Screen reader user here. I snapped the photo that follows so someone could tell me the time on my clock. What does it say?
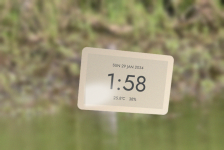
1:58
